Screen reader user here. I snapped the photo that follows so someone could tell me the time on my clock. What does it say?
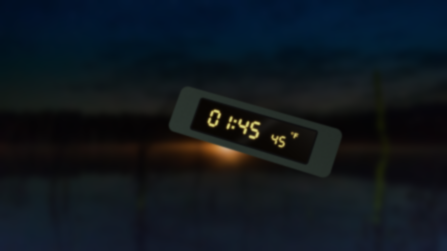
1:45
